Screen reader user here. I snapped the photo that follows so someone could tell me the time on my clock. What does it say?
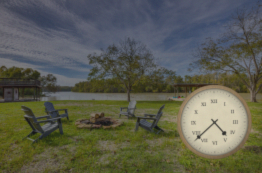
4:38
